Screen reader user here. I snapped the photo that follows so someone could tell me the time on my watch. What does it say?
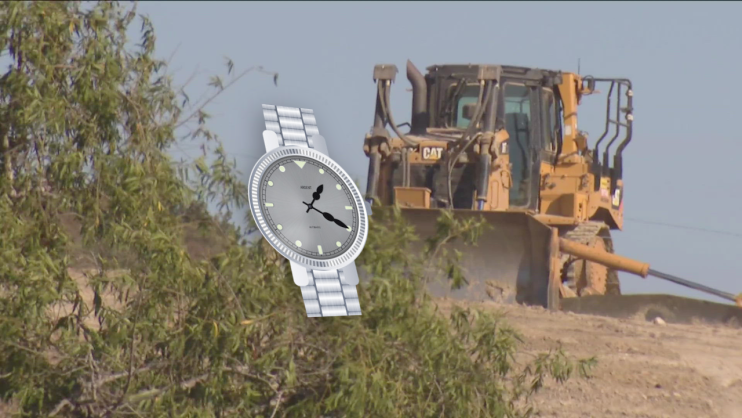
1:20
